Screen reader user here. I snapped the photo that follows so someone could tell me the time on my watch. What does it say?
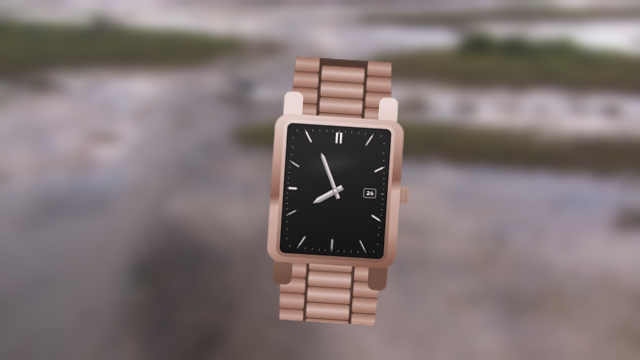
7:56
